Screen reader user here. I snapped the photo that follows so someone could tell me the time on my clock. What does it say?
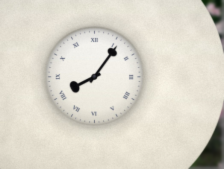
8:06
